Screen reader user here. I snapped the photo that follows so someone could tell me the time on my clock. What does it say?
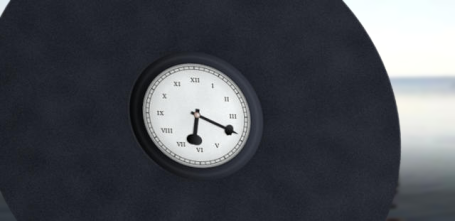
6:19
